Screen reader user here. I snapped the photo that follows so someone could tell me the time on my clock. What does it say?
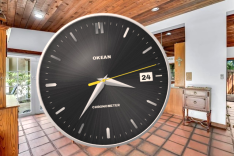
3:36:13
